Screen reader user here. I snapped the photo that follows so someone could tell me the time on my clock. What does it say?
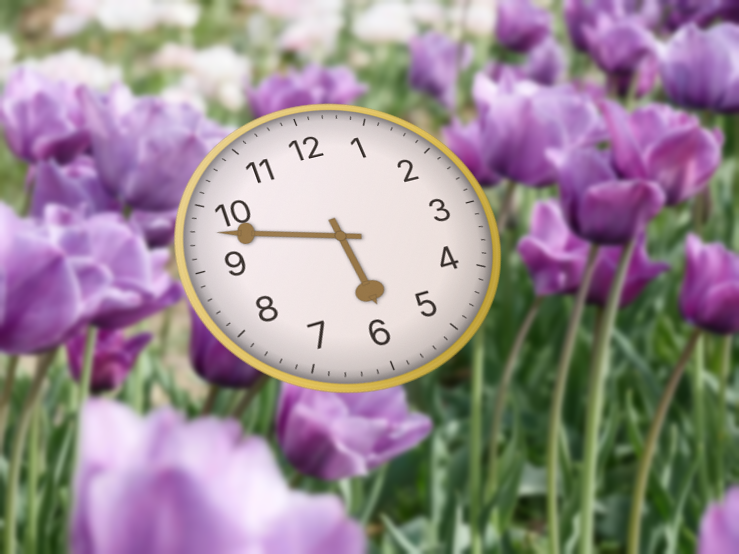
5:48
